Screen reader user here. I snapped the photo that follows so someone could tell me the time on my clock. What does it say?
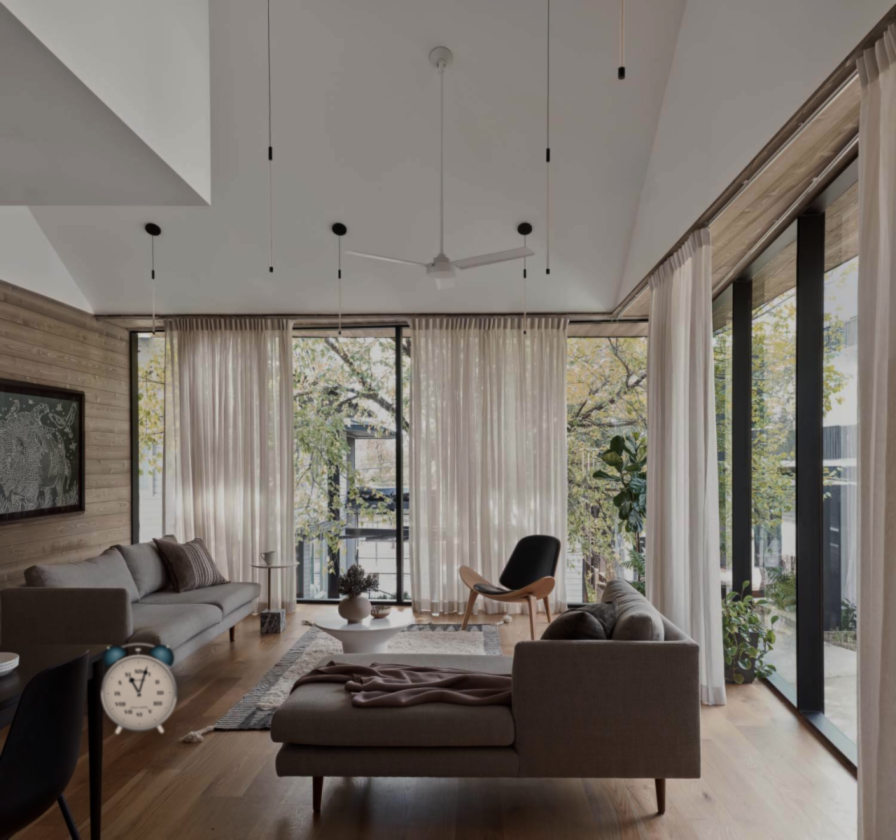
11:03
